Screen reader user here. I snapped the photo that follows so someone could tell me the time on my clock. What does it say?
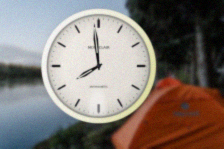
7:59
